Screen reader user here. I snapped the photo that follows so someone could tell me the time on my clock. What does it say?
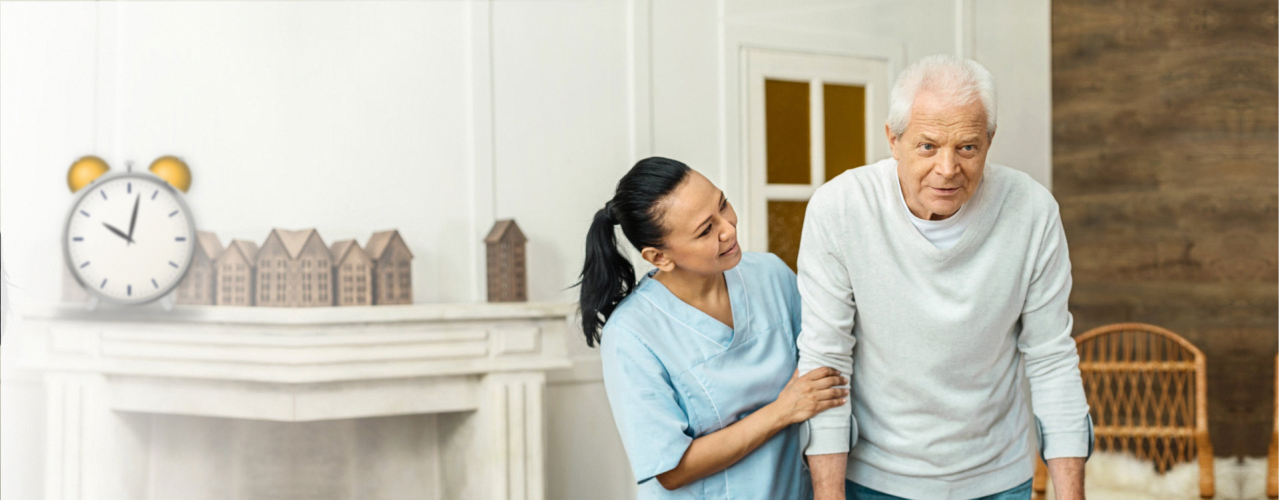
10:02
